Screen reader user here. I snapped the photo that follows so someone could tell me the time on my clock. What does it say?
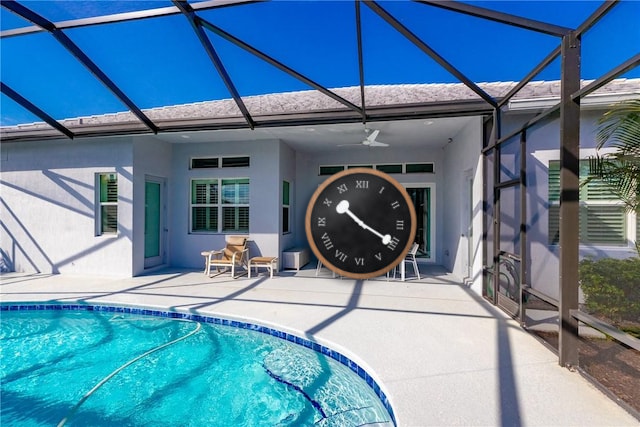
10:20
